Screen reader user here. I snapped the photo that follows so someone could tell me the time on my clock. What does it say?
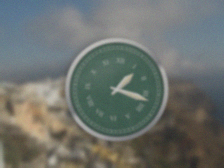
1:17
